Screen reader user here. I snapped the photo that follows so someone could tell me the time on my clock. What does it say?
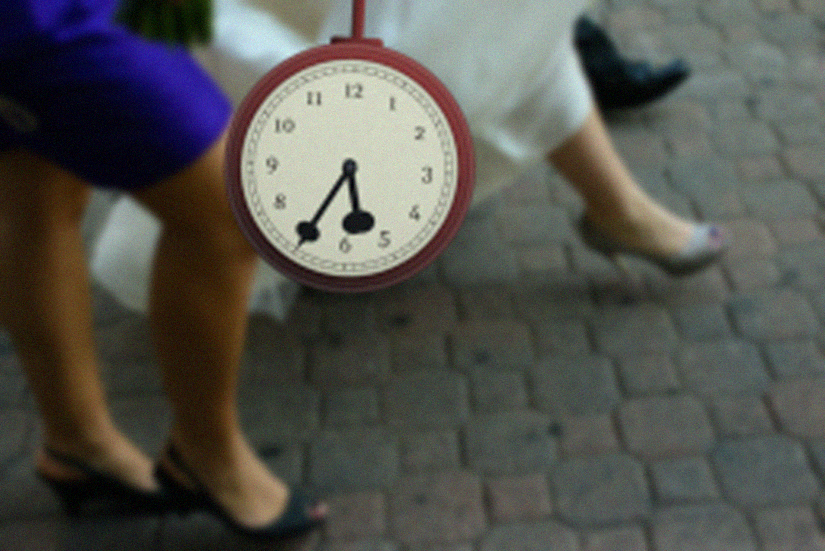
5:35
